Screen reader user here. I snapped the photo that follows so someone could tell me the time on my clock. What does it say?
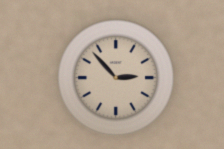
2:53
